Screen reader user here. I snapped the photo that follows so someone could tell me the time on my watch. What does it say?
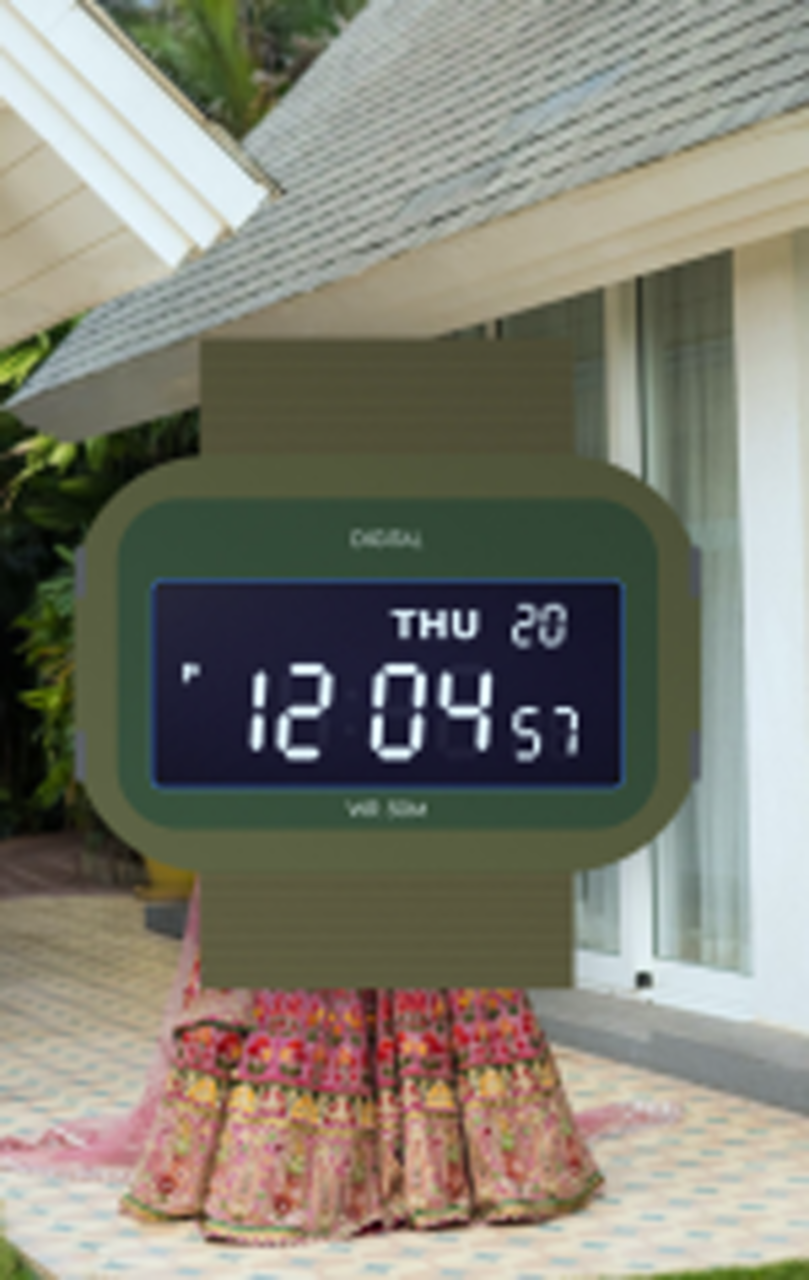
12:04:57
